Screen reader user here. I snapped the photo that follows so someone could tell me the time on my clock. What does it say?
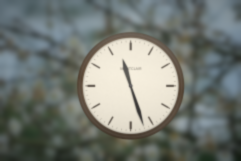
11:27
